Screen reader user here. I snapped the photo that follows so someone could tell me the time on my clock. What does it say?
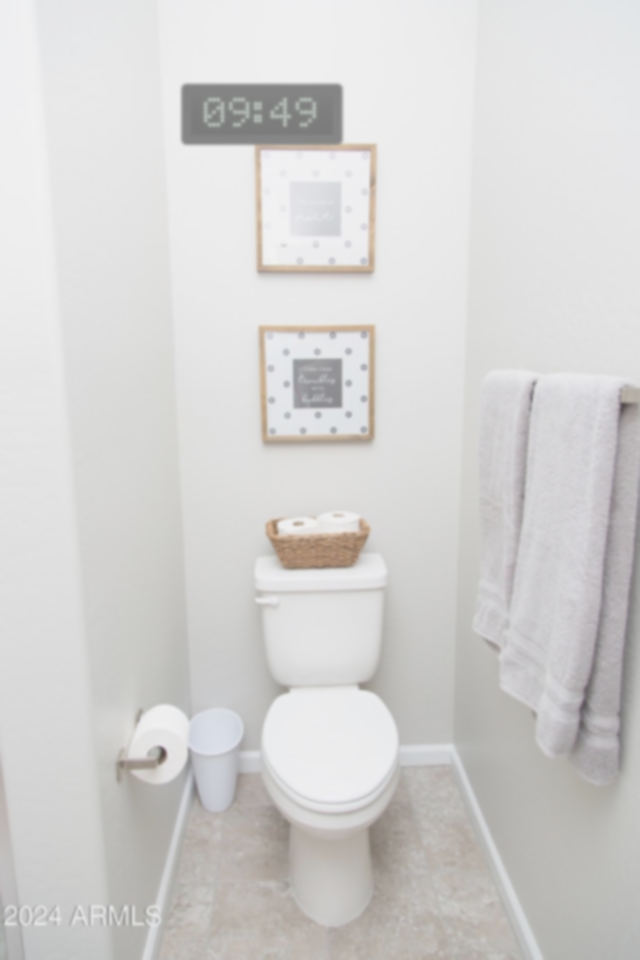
9:49
